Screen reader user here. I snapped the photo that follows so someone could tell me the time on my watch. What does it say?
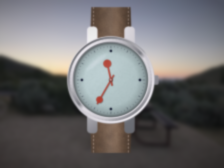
11:35
